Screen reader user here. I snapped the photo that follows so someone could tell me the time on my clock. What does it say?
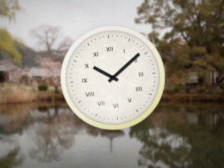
10:09
